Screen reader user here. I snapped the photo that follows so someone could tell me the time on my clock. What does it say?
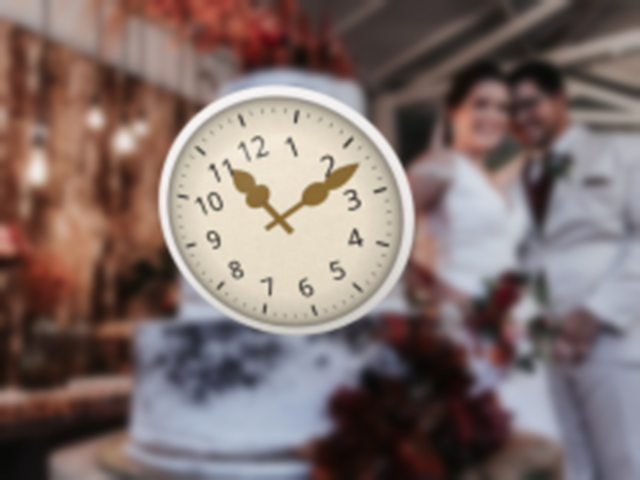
11:12
